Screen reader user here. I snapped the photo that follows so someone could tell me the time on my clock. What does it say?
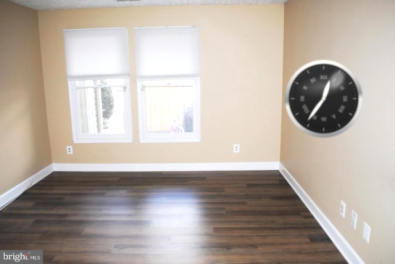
12:36
